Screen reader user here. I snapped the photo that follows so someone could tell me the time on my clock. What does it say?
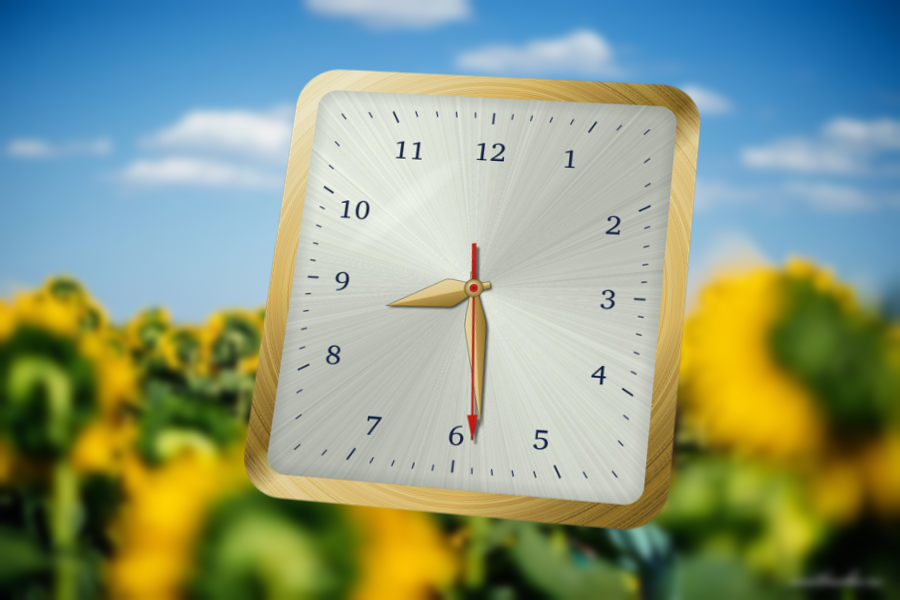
8:28:29
